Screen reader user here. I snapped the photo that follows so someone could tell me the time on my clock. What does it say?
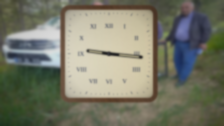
9:16
